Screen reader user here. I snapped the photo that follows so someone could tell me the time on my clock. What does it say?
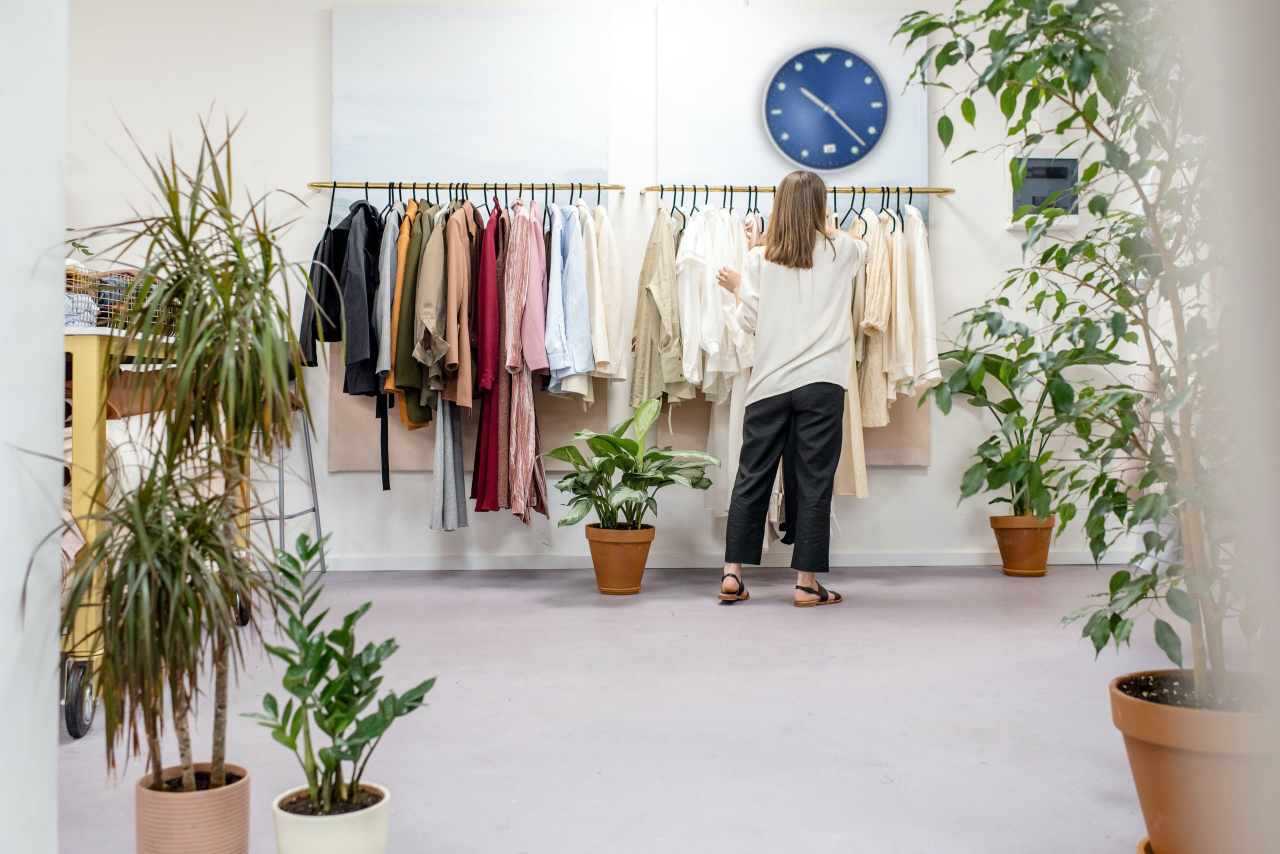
10:23
